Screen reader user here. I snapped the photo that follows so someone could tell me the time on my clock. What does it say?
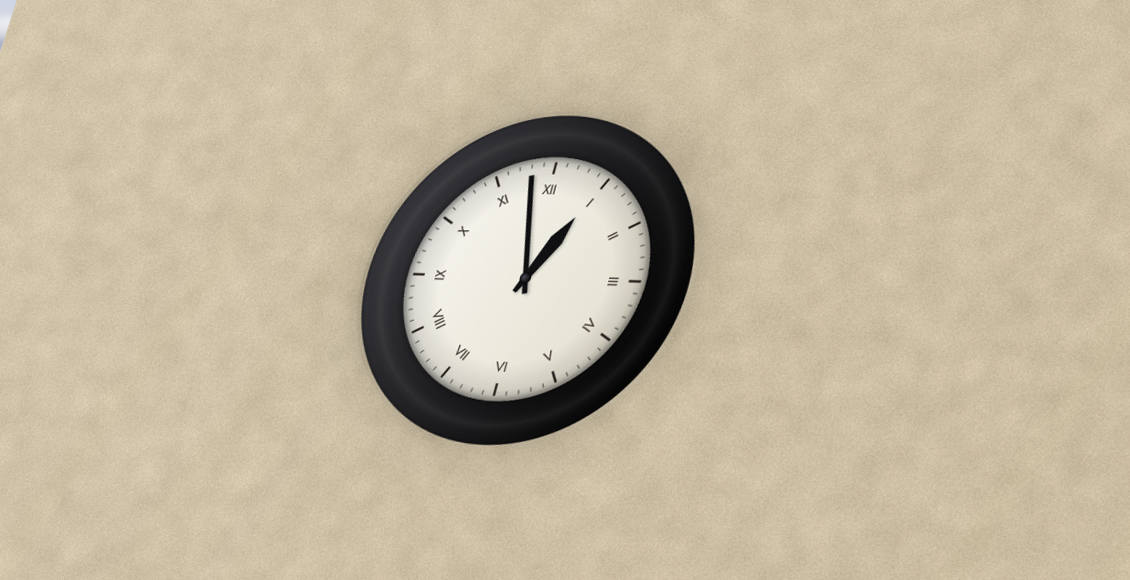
12:58
